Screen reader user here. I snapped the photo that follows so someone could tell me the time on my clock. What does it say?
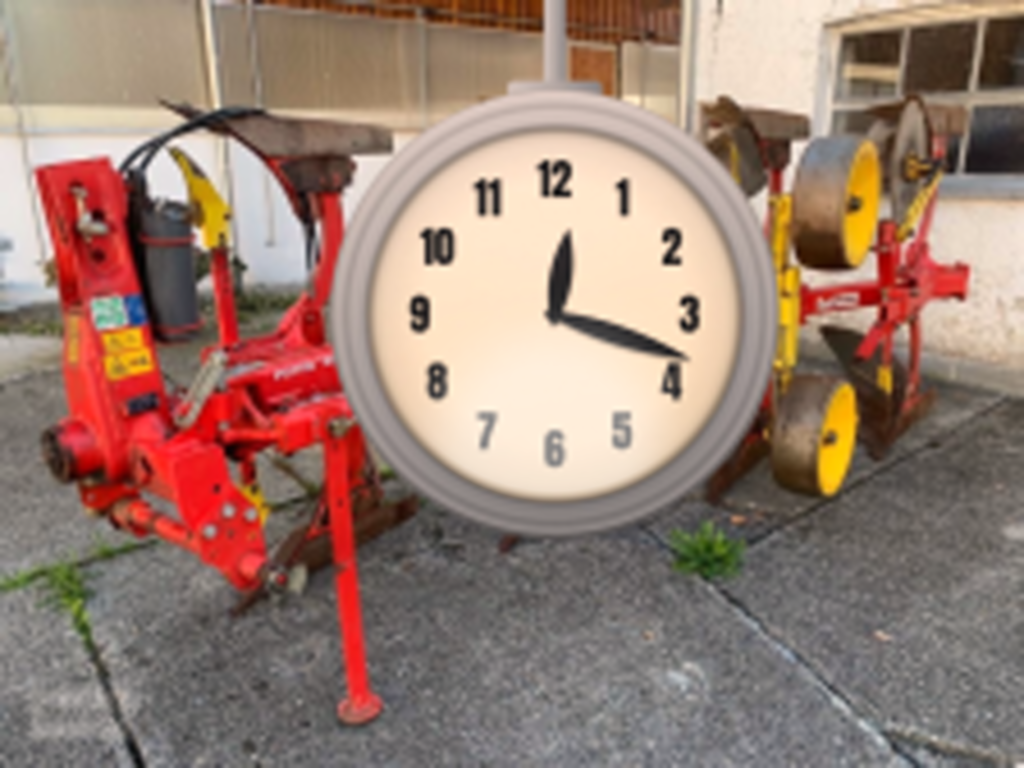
12:18
